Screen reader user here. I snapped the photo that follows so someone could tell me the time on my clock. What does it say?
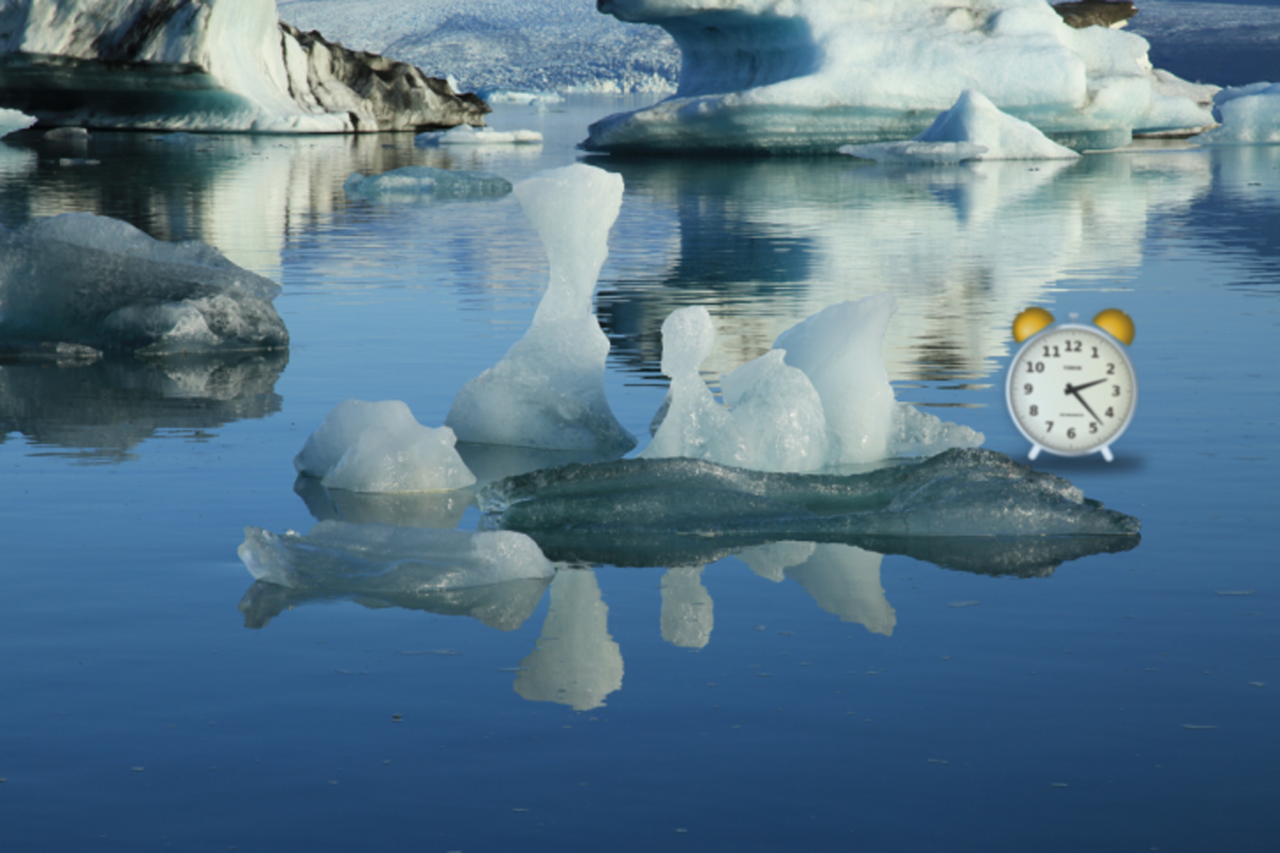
2:23
